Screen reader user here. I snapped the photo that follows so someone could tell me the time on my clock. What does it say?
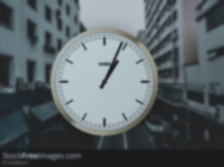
1:04
